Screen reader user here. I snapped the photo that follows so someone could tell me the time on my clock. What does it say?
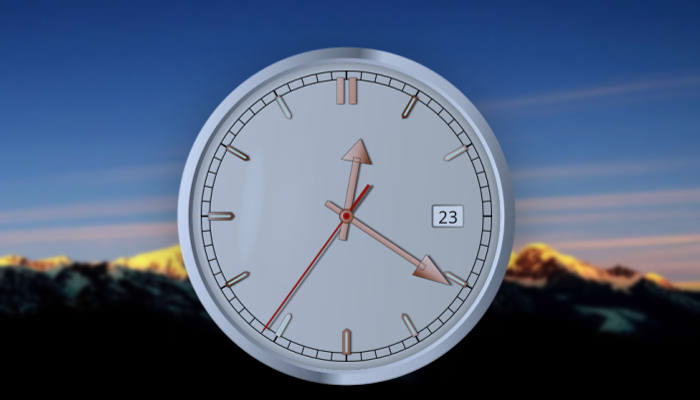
12:20:36
